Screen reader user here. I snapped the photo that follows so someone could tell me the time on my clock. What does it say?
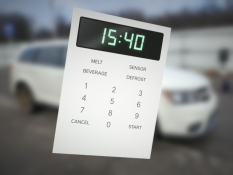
15:40
